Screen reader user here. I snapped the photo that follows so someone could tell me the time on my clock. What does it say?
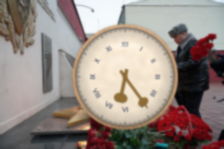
6:24
